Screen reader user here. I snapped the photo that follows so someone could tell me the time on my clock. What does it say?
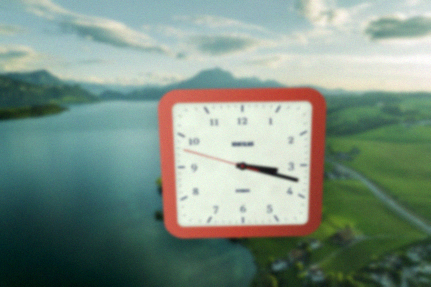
3:17:48
